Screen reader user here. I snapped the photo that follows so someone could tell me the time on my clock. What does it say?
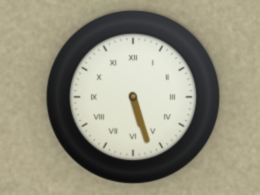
5:27
